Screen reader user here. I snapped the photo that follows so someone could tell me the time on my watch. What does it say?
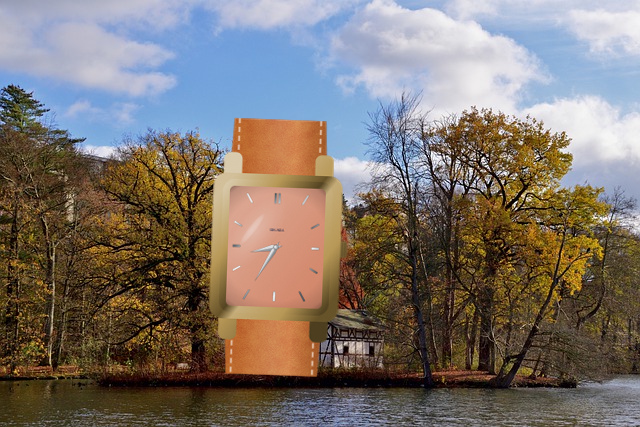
8:35
